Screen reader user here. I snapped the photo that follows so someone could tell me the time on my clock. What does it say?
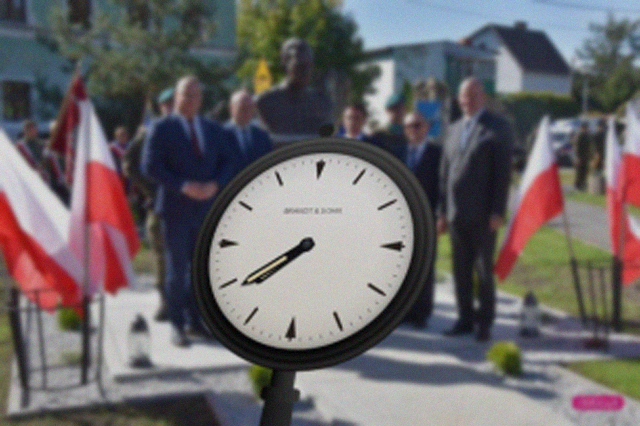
7:39
